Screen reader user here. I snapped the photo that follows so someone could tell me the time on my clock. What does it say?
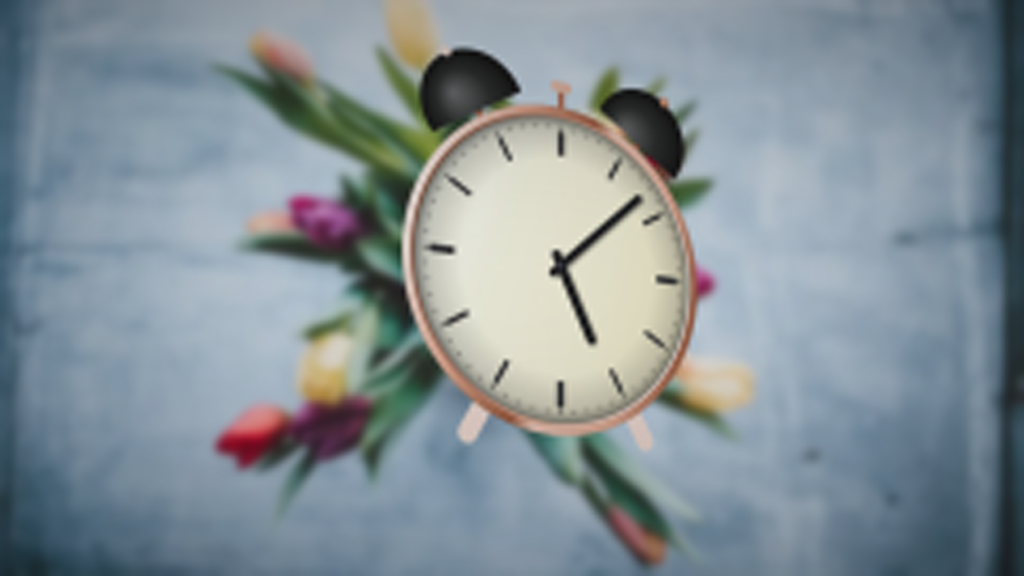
5:08
